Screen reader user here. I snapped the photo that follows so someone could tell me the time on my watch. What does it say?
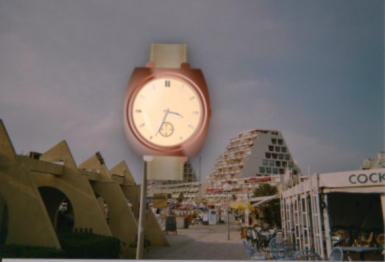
3:34
